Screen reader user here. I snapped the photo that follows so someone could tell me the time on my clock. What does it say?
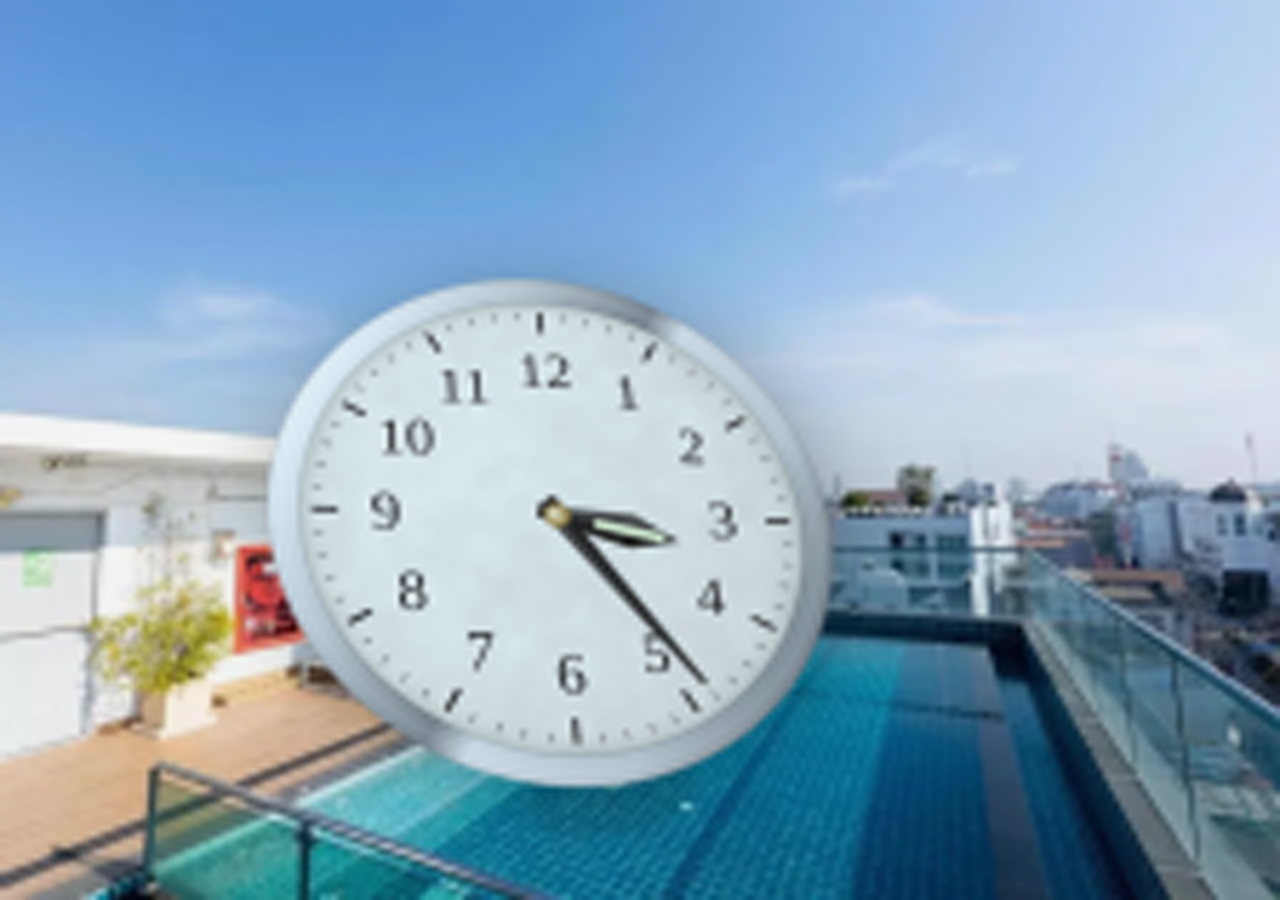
3:24
